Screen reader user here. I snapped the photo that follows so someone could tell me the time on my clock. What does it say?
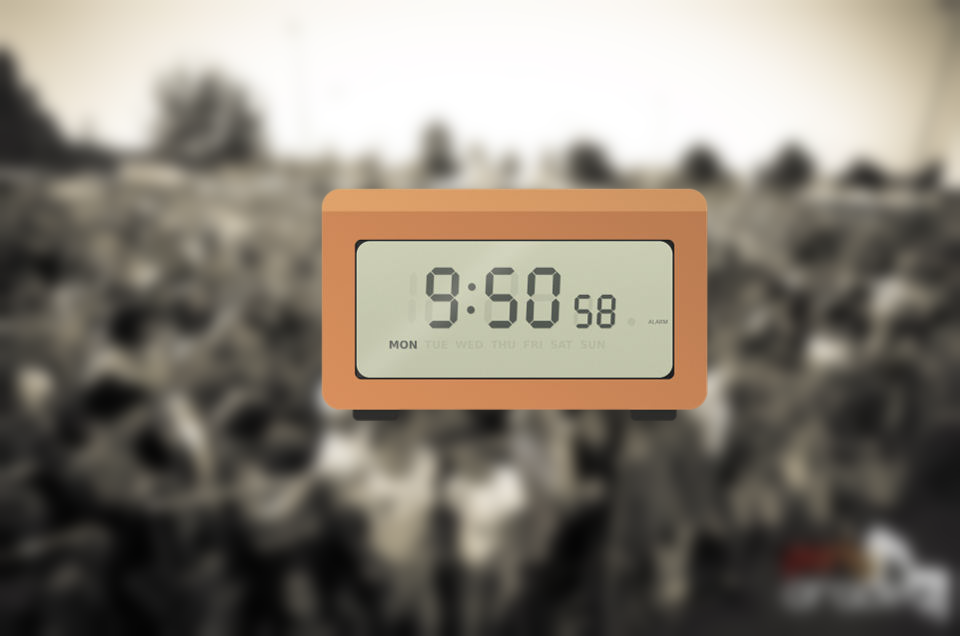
9:50:58
